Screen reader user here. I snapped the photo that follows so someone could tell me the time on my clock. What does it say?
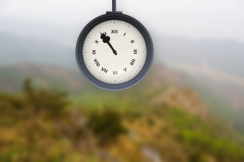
10:54
